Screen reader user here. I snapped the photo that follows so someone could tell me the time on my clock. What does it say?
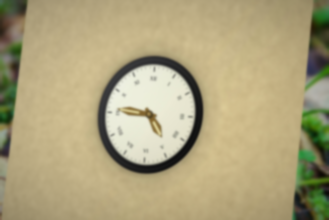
4:46
